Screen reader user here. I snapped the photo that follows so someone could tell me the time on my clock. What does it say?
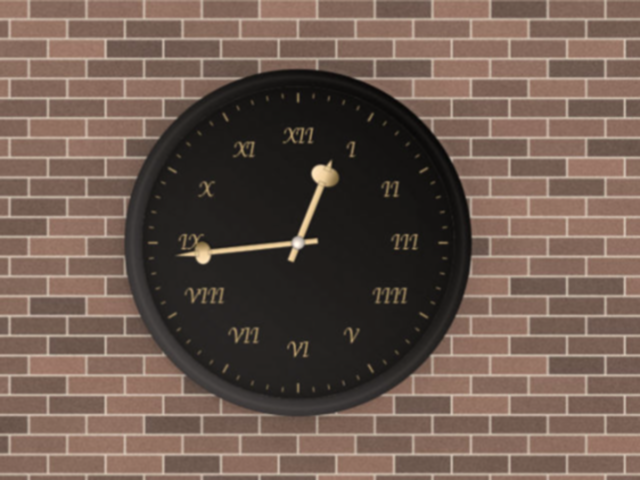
12:44
